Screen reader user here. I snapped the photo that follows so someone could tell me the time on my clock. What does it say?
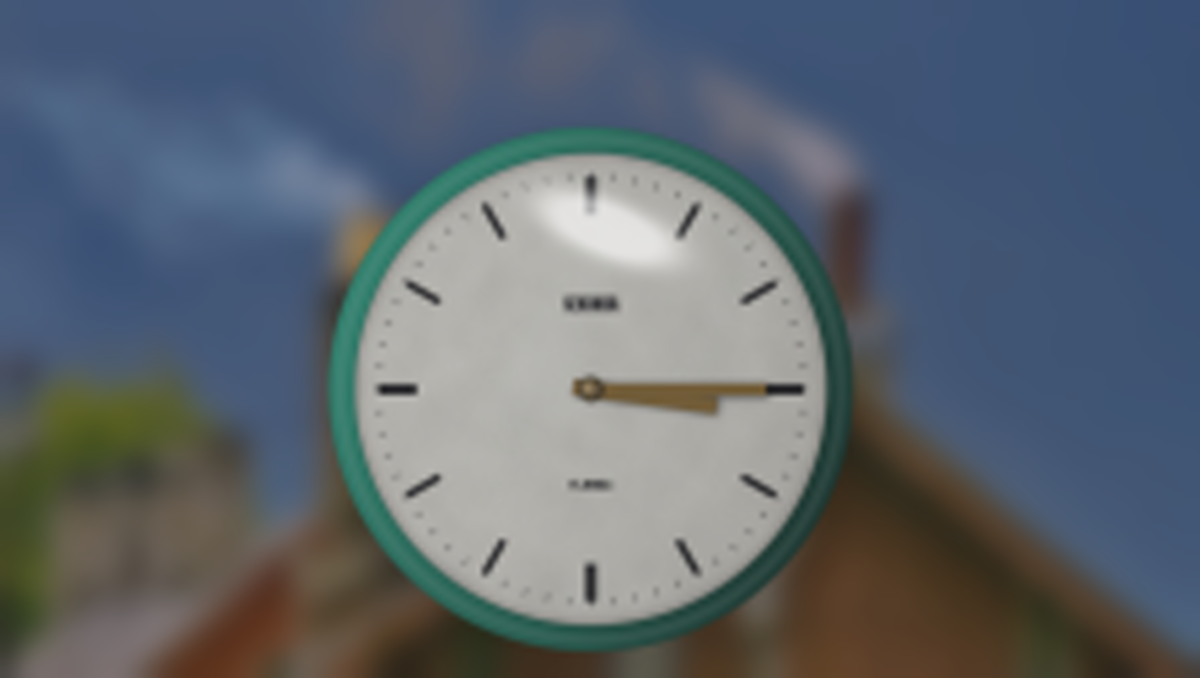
3:15
